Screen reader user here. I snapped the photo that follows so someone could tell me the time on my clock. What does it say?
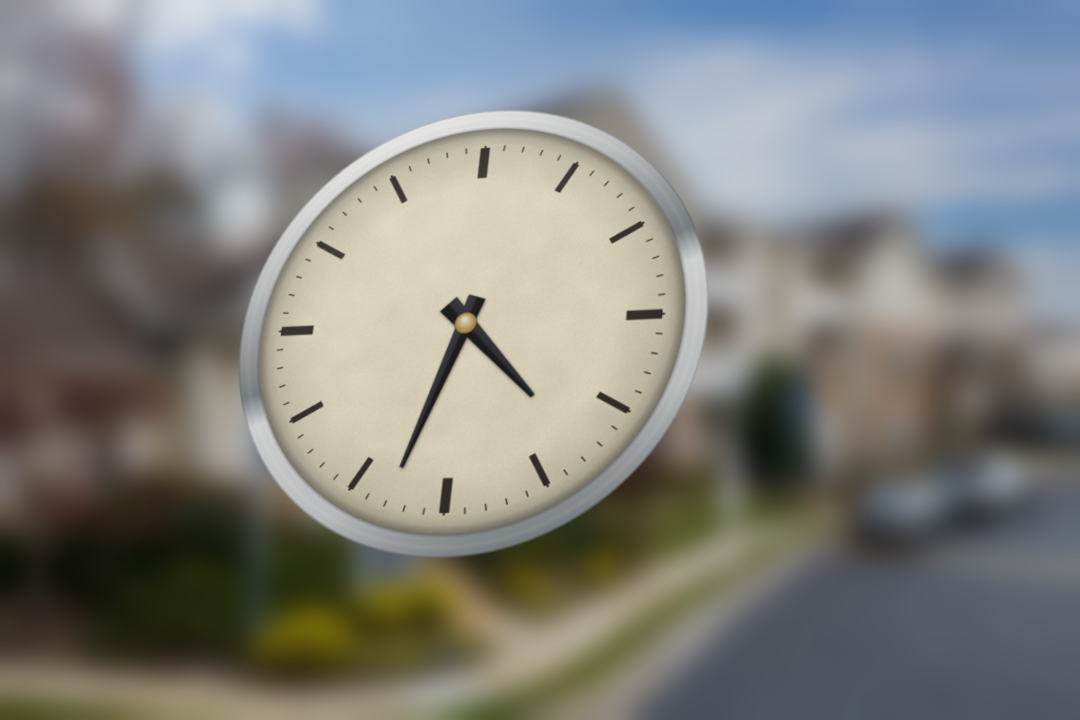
4:33
